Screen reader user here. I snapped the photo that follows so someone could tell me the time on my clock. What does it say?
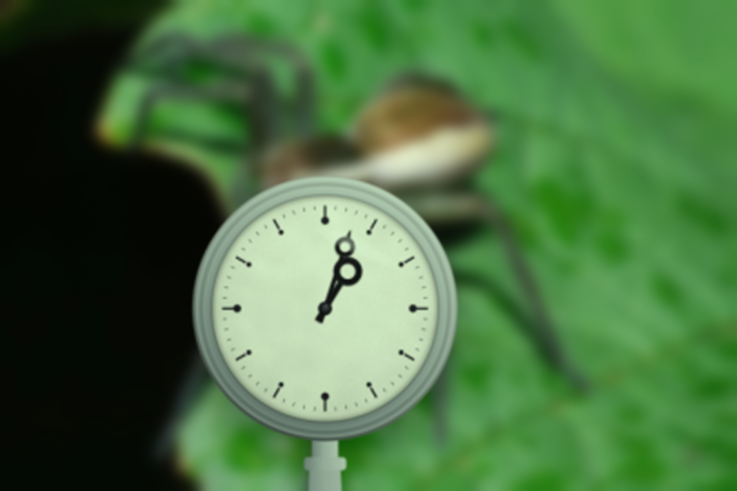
1:03
